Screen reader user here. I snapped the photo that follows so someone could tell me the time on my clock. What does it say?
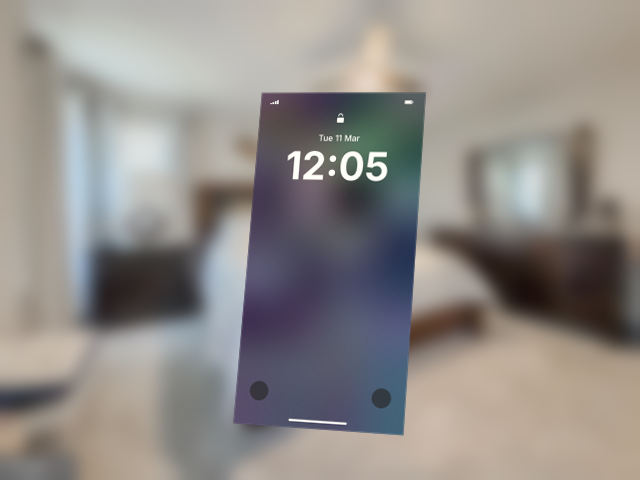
12:05
